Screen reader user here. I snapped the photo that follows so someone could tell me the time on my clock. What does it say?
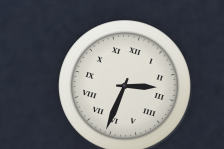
2:31
